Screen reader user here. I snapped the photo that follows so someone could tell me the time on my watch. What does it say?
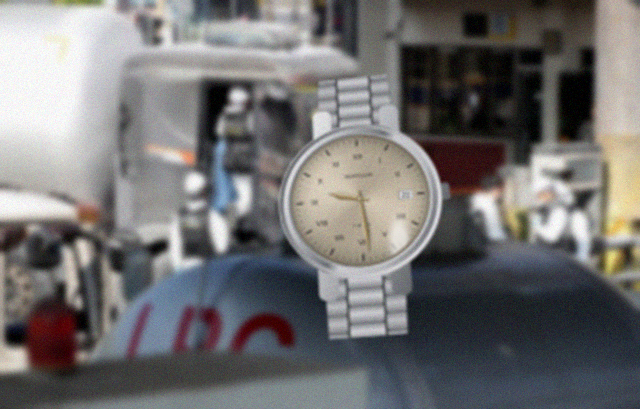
9:29
